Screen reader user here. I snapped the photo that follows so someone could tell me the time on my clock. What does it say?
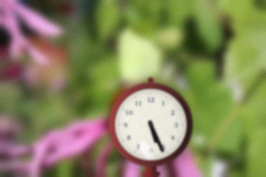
5:26
